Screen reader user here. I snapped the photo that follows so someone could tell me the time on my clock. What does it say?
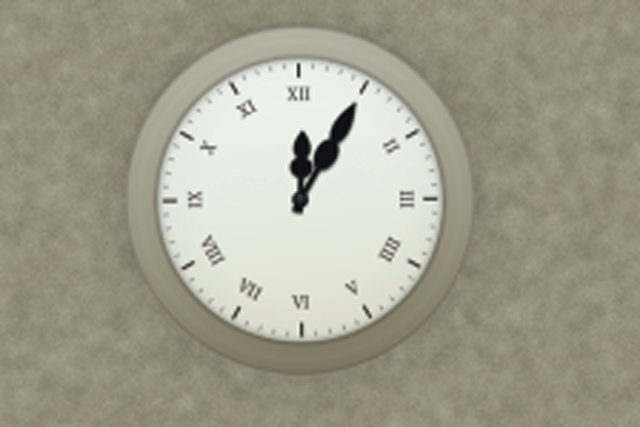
12:05
